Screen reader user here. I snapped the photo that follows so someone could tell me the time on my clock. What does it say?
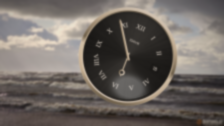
5:54
